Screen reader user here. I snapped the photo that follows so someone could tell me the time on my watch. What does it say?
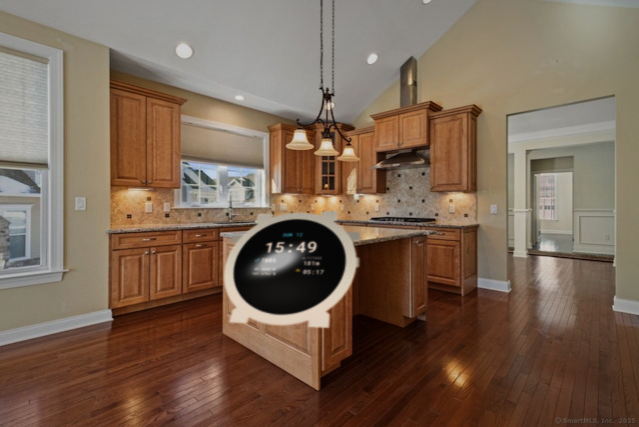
15:49
